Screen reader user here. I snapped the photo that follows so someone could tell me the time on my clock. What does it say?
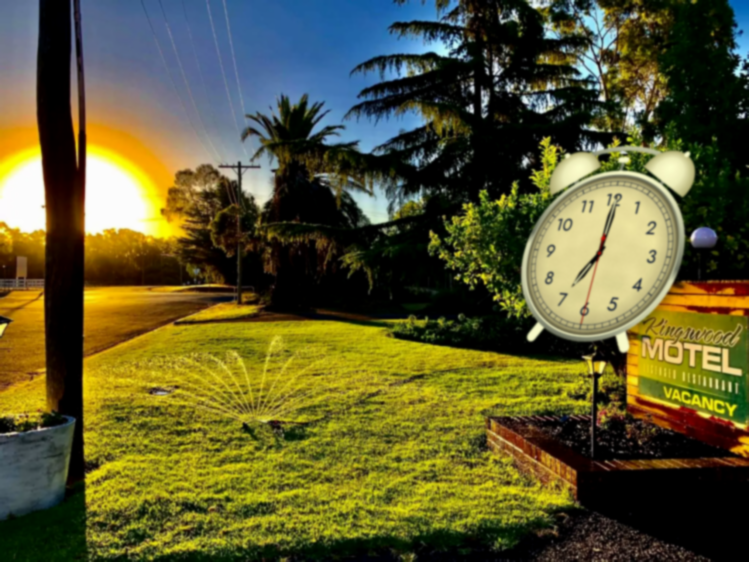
7:00:30
